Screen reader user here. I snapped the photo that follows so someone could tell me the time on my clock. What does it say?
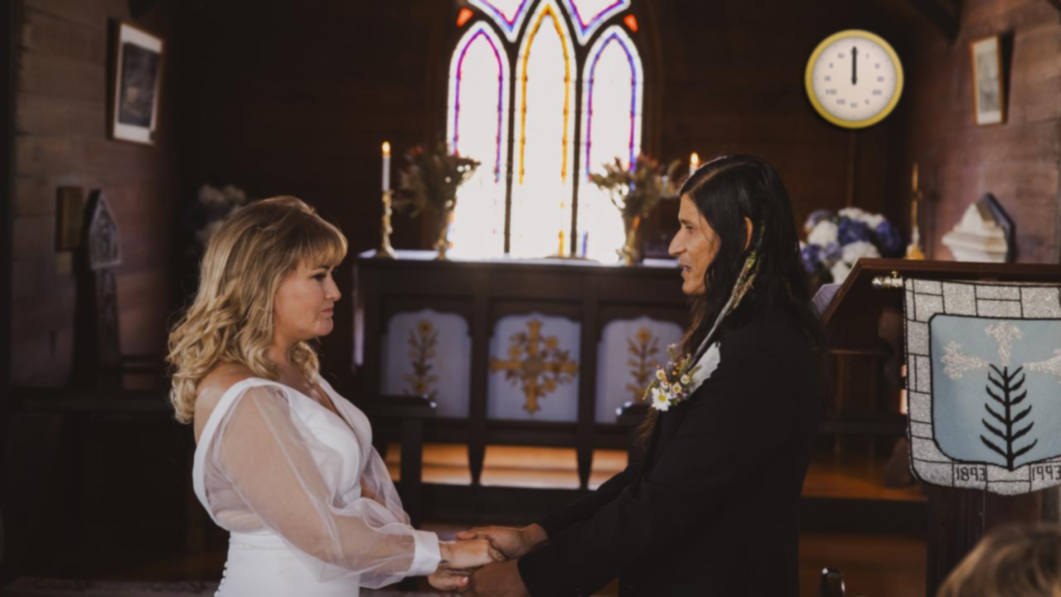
12:00
